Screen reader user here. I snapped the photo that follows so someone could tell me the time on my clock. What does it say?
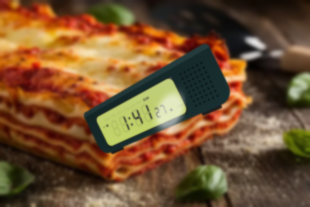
1:41:27
